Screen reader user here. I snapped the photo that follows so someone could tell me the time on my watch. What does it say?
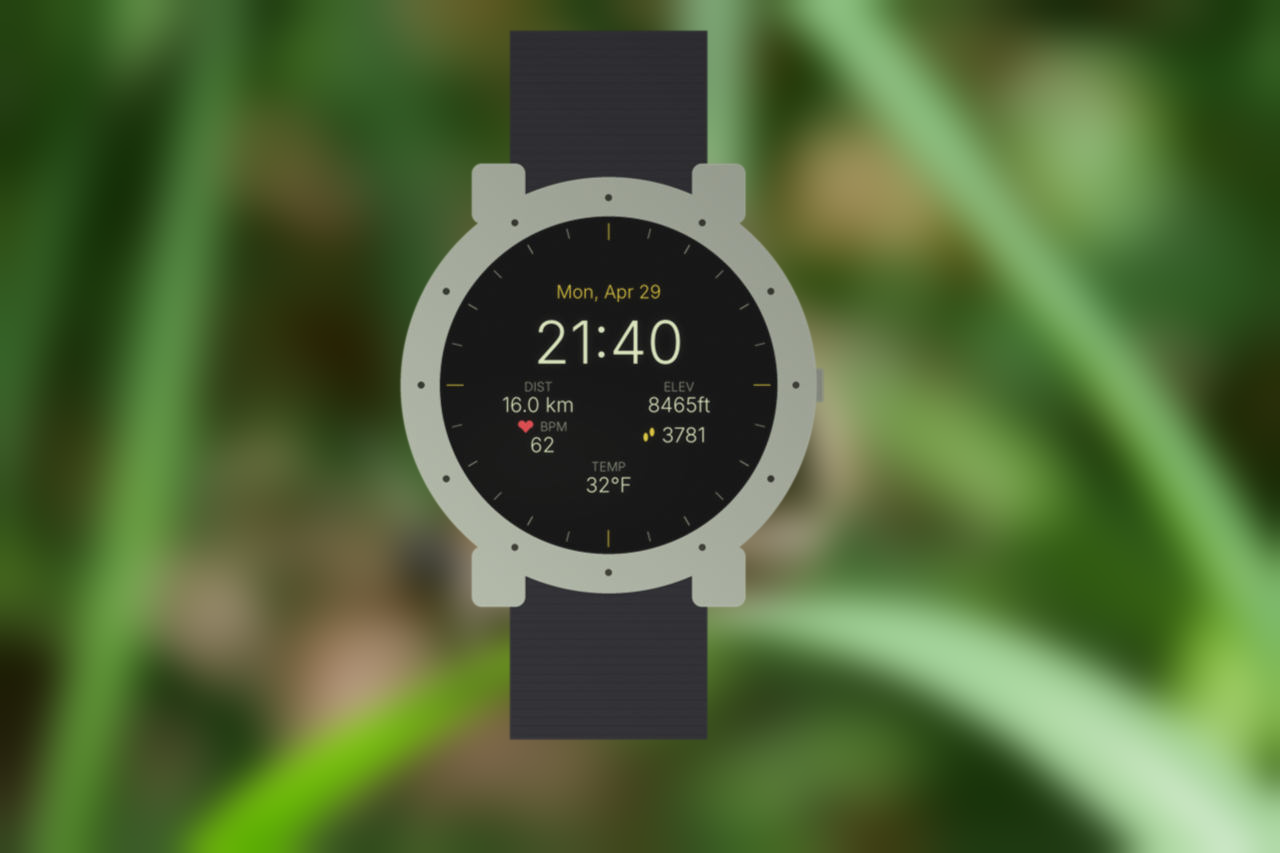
21:40
